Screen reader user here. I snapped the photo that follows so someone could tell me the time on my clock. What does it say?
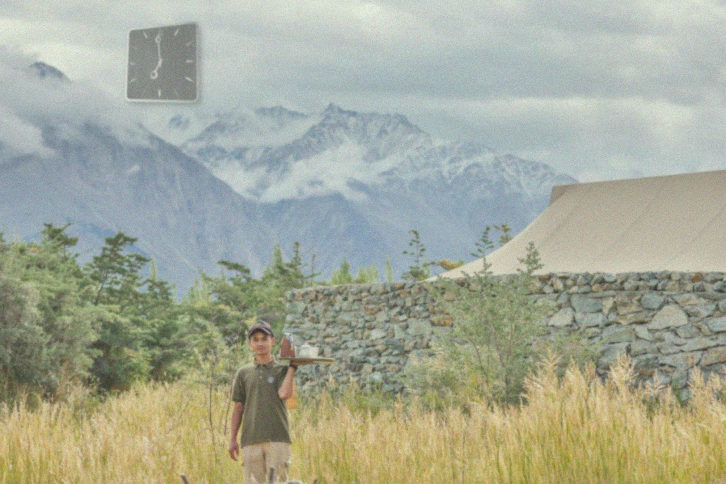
6:59
